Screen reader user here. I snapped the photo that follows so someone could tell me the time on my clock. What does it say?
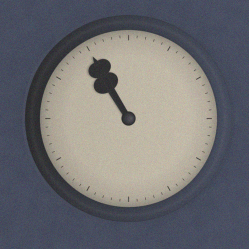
10:55
